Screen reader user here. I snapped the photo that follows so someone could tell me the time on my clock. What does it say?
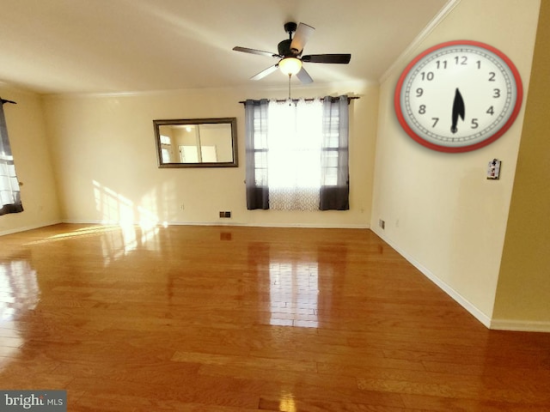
5:30
